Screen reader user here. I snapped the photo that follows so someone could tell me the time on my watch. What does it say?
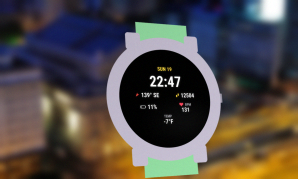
22:47
